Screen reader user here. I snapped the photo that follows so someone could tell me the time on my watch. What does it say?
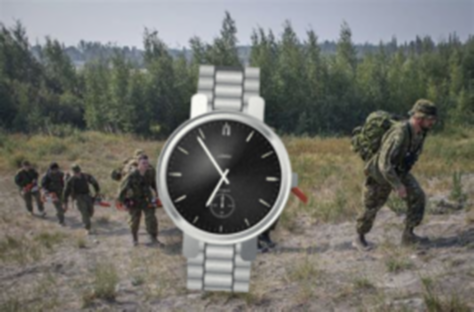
6:54
